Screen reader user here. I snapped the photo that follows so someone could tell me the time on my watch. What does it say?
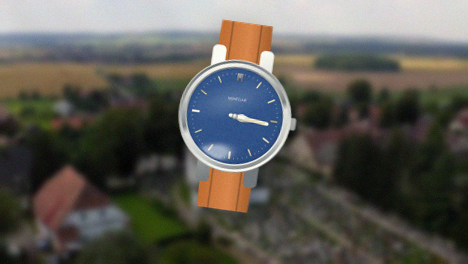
3:16
